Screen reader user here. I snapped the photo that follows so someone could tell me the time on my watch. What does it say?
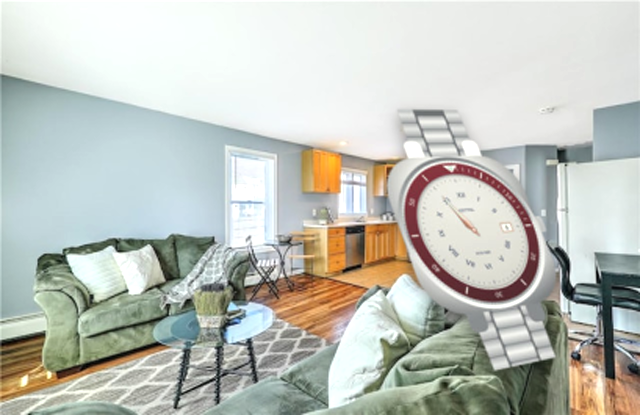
10:55
